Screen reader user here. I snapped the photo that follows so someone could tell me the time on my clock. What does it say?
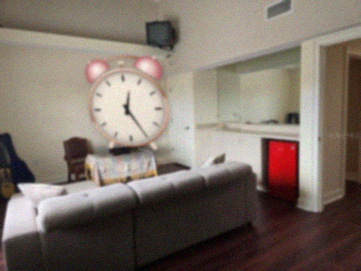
12:25
